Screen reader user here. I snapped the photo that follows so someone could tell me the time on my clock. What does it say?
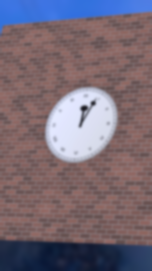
12:04
